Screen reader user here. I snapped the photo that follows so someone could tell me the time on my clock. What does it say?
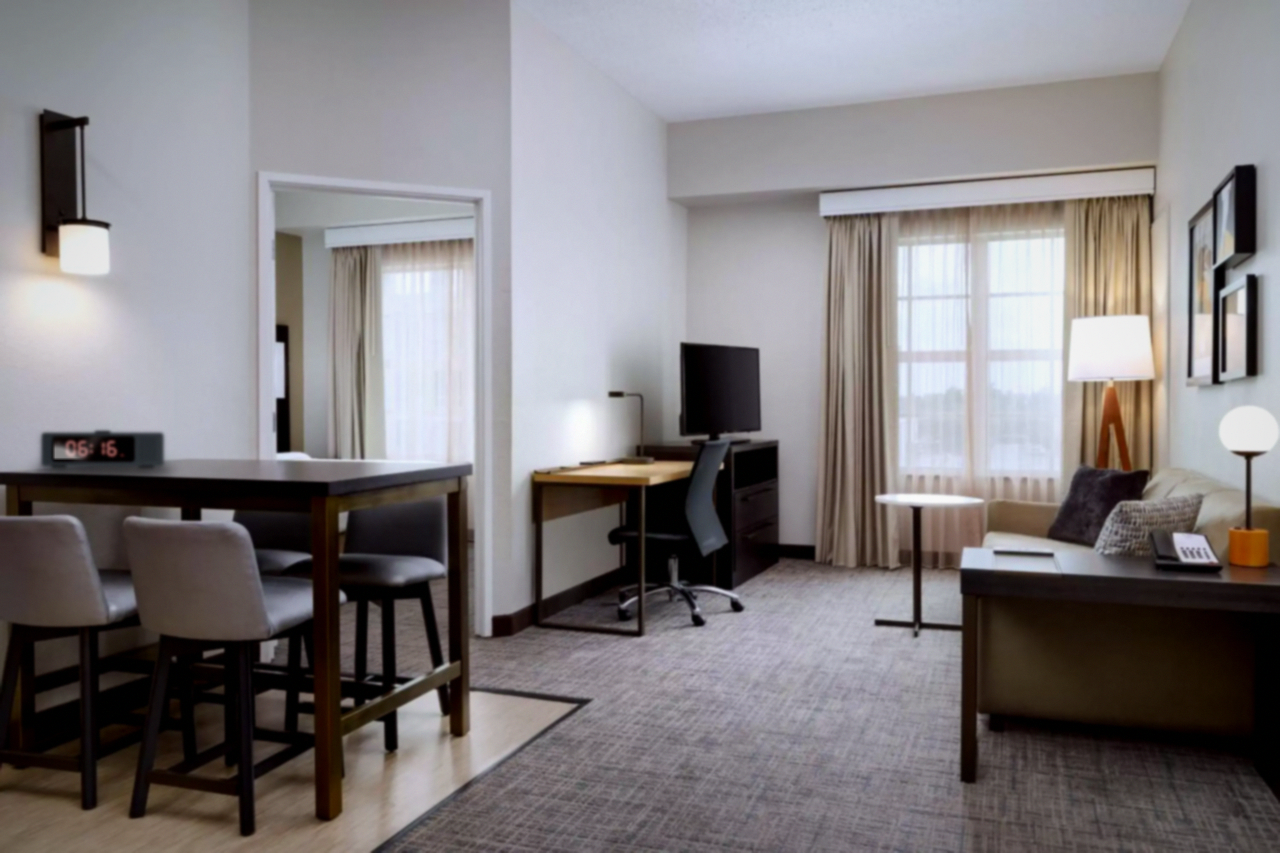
6:16
